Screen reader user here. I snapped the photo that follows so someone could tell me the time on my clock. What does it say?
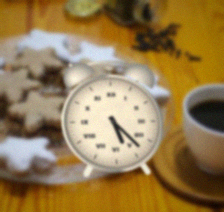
5:23
